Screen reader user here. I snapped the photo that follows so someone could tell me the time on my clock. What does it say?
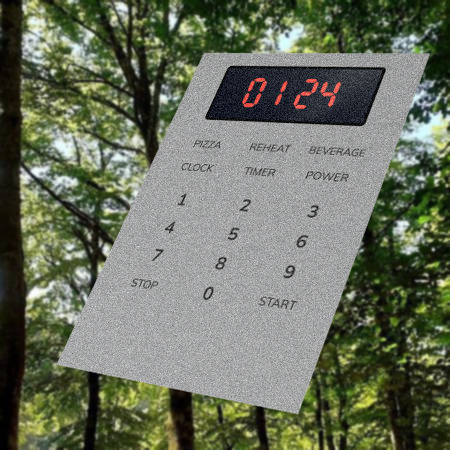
1:24
